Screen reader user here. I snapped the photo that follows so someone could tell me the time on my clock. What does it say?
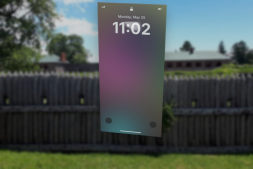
11:02
